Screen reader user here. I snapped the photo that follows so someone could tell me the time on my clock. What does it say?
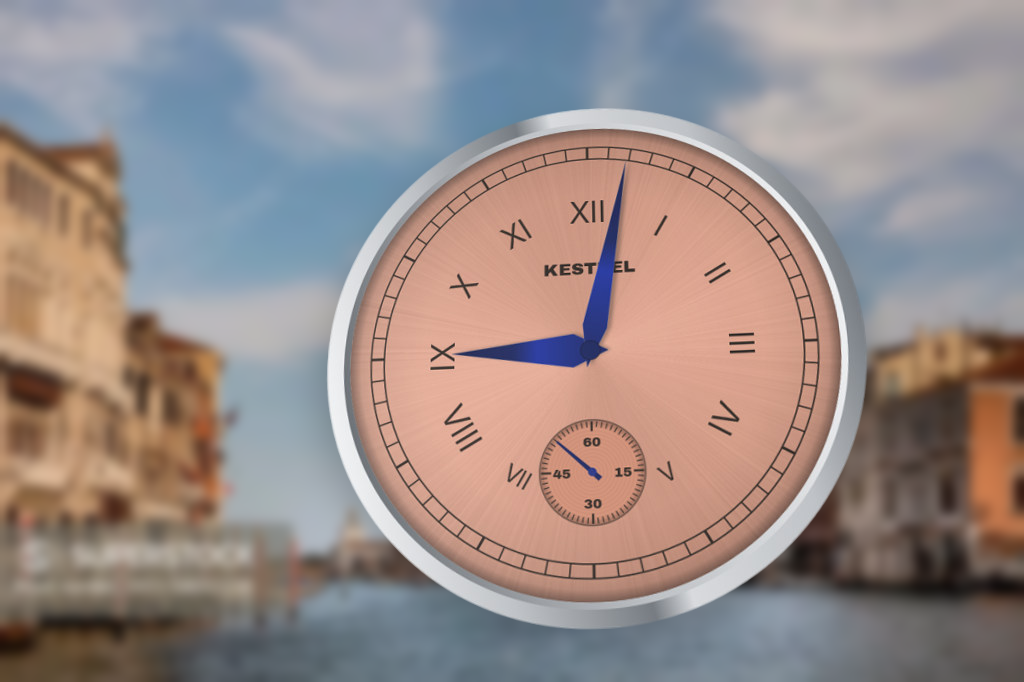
9:01:52
